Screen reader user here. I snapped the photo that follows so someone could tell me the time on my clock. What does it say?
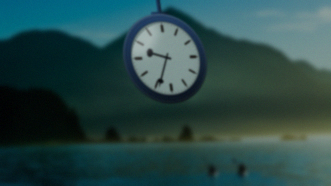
9:34
